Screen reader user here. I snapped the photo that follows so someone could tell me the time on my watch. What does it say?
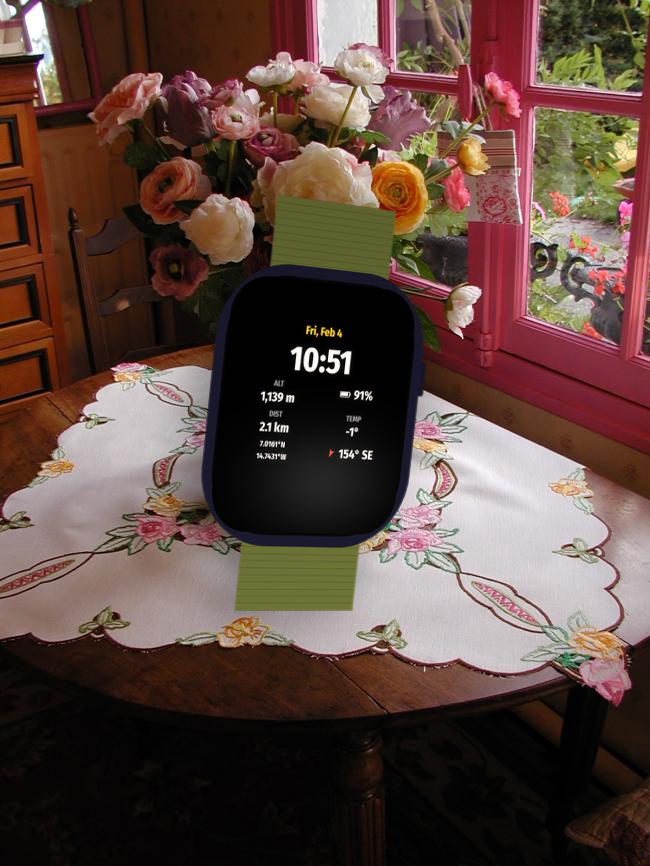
10:51
